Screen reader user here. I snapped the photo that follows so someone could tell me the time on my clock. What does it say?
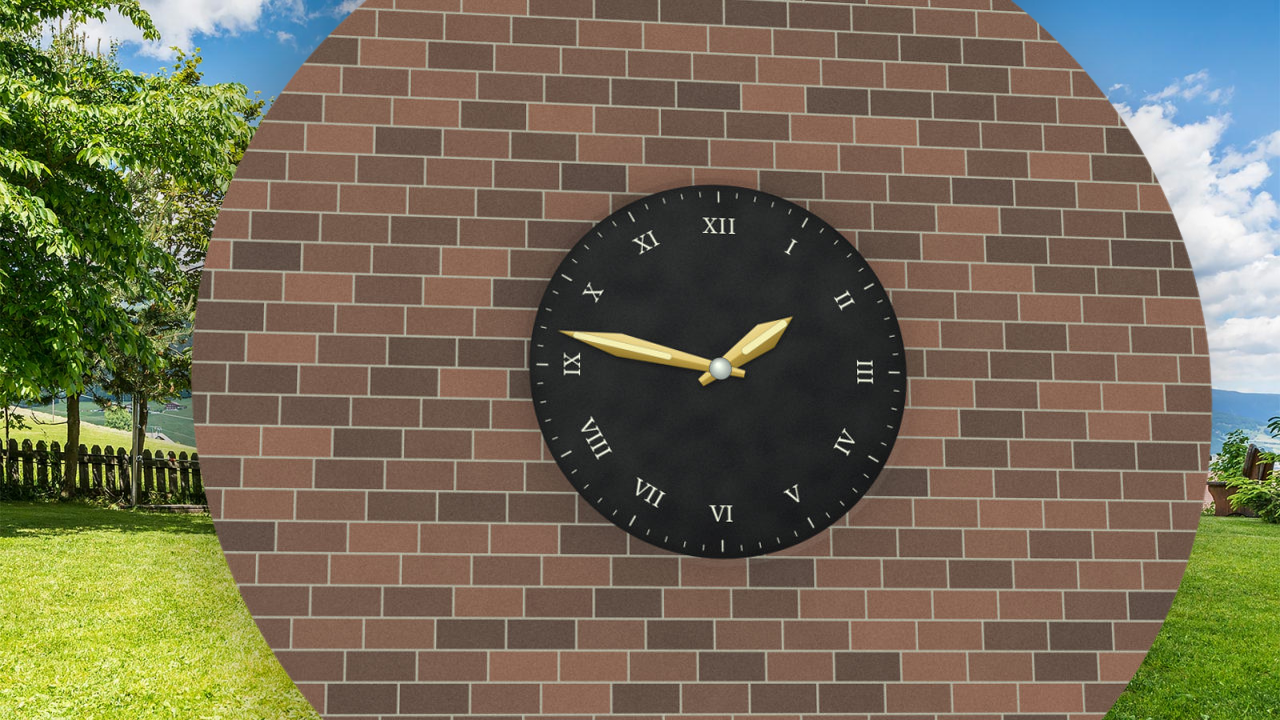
1:47
